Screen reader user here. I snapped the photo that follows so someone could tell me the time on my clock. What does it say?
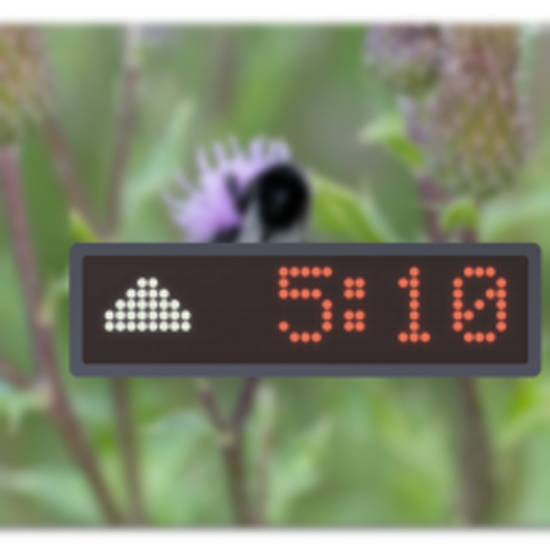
5:10
